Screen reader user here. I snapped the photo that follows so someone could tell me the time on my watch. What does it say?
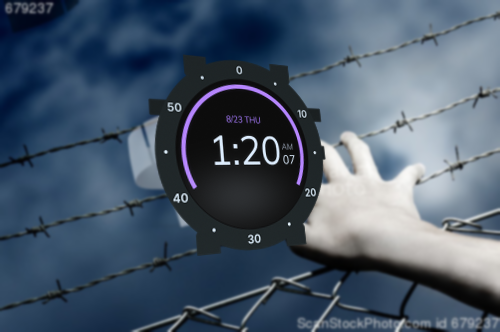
1:20:07
